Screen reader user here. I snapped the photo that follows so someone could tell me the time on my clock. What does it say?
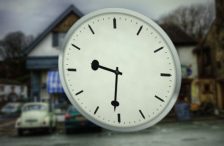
9:31
